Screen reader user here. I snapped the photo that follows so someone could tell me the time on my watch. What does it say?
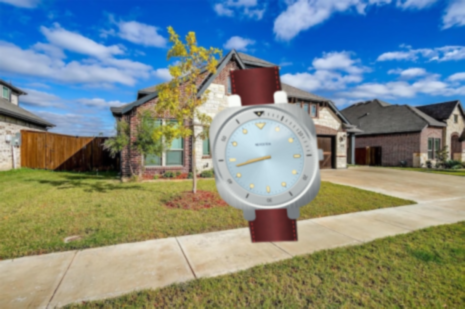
8:43
